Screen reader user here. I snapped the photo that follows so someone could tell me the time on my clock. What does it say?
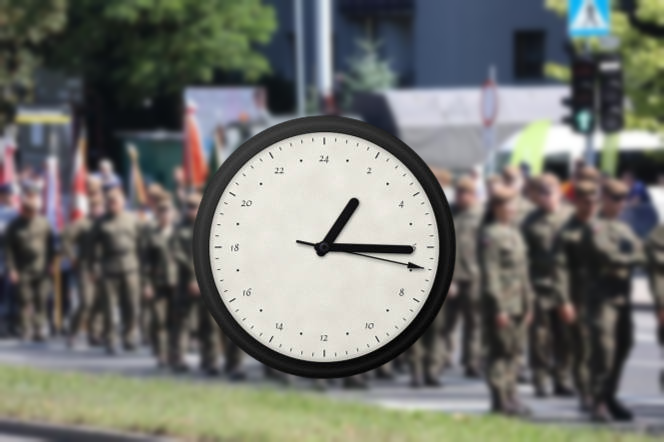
2:15:17
